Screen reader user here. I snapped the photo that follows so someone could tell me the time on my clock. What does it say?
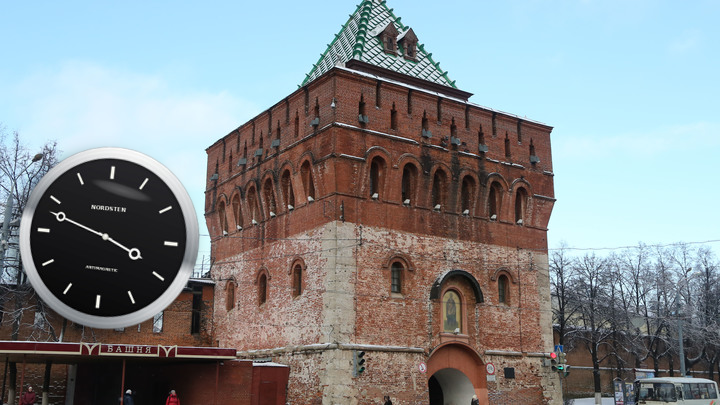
3:48
